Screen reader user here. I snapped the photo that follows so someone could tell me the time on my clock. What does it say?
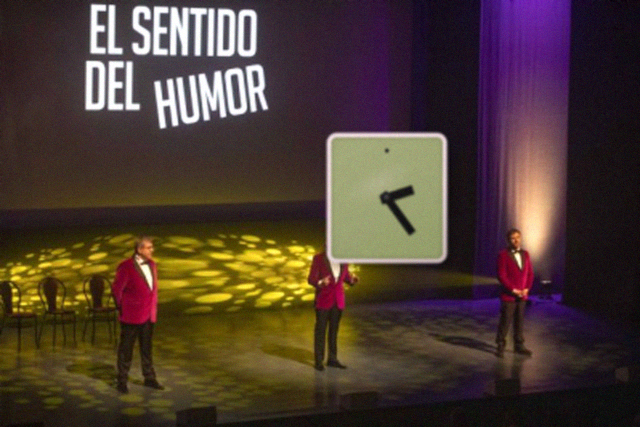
2:24
